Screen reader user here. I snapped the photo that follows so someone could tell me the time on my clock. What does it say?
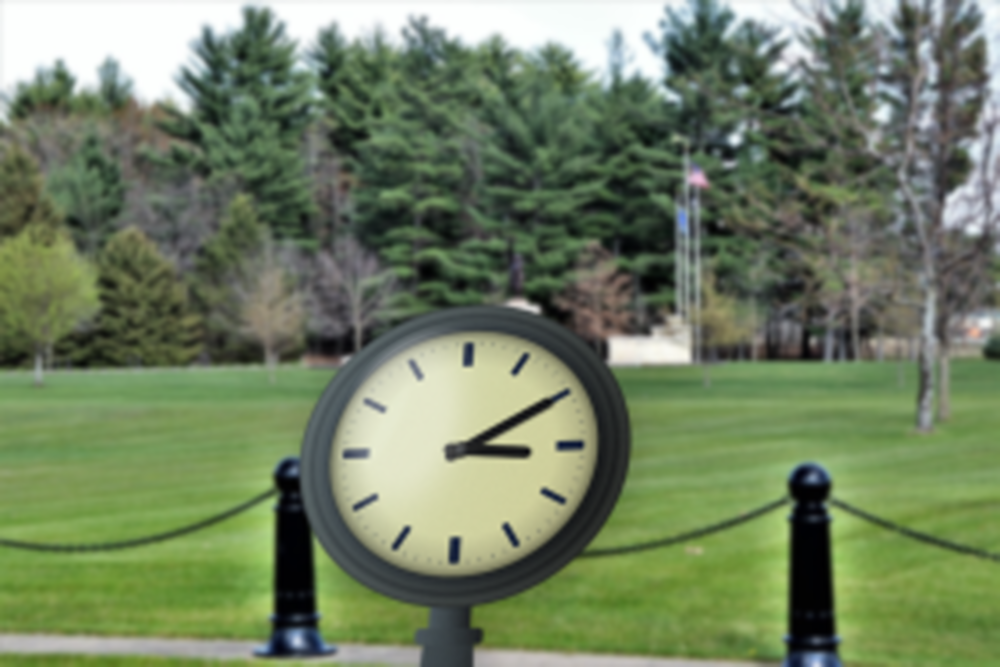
3:10
